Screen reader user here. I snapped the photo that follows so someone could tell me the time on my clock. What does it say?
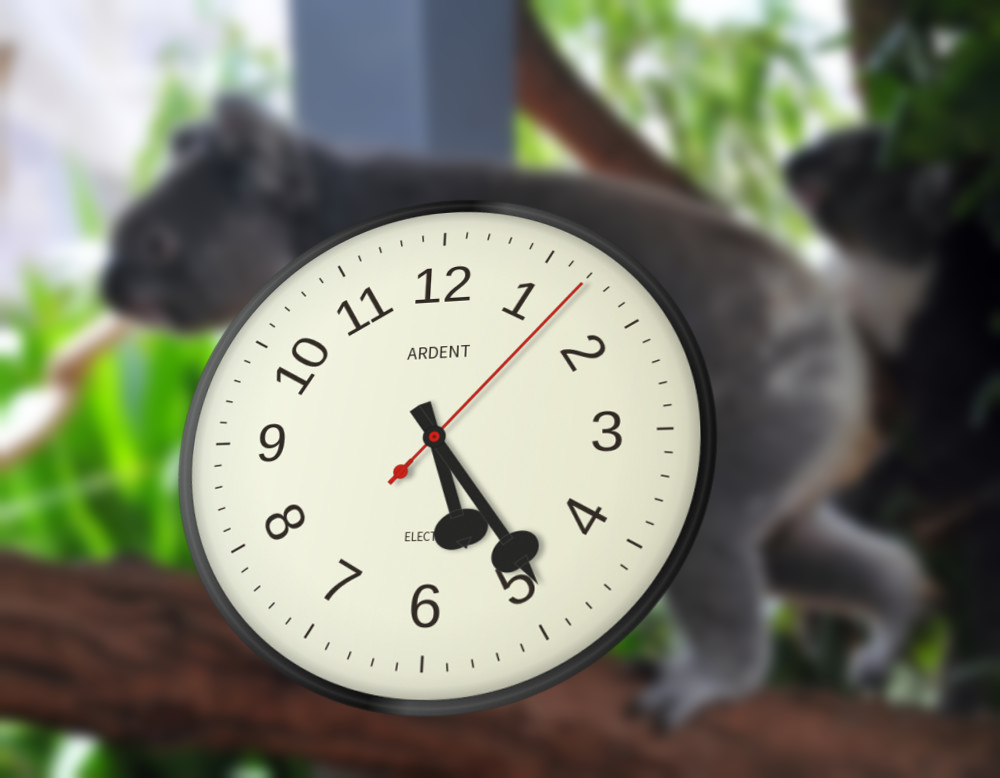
5:24:07
